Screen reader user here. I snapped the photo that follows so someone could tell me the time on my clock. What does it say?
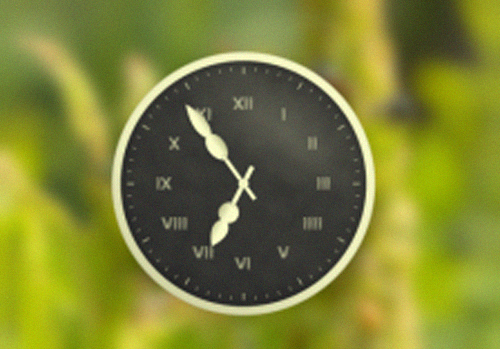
6:54
